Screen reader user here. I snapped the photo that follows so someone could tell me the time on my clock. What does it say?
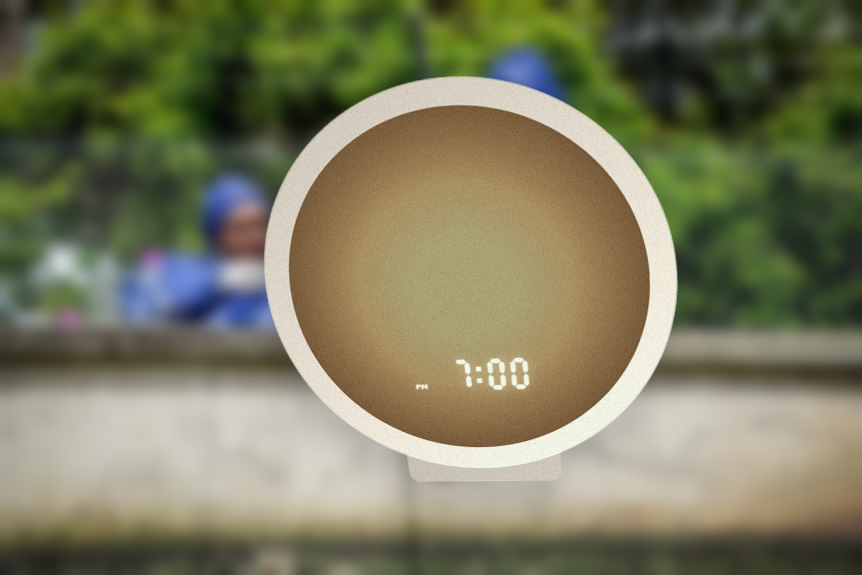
7:00
